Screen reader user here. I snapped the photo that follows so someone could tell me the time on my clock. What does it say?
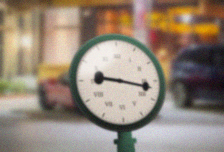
9:17
